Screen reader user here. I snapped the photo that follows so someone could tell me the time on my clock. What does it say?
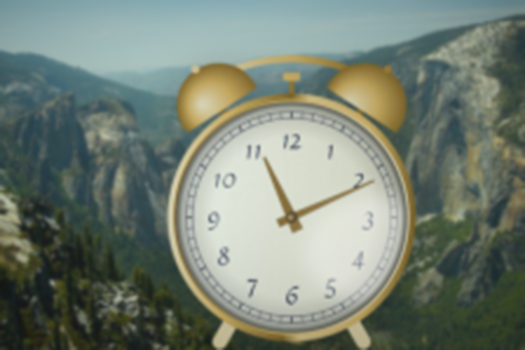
11:11
